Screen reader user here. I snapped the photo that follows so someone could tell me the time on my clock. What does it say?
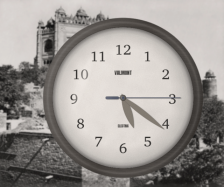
5:21:15
